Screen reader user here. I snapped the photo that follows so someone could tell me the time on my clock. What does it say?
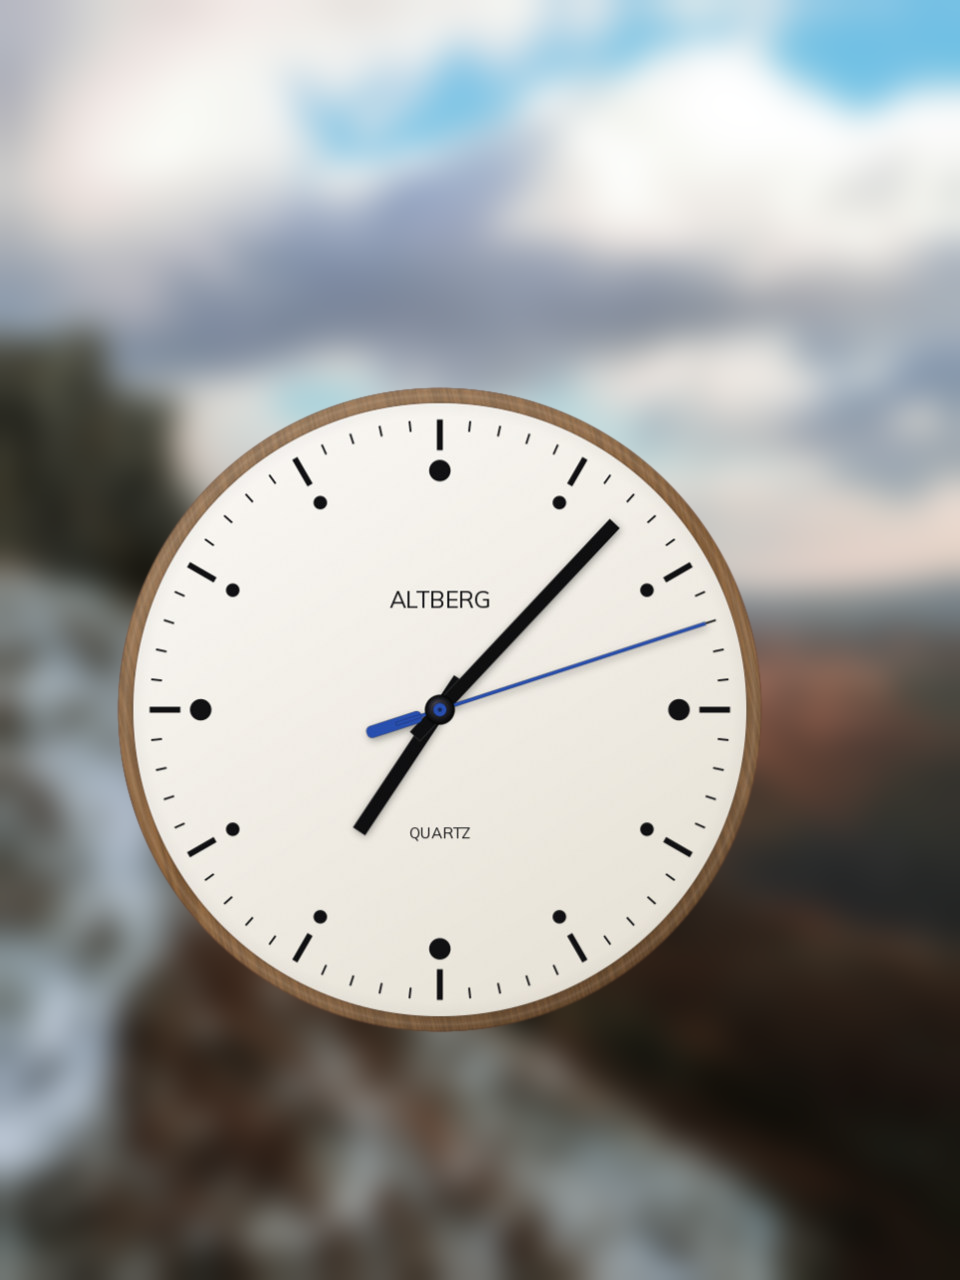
7:07:12
